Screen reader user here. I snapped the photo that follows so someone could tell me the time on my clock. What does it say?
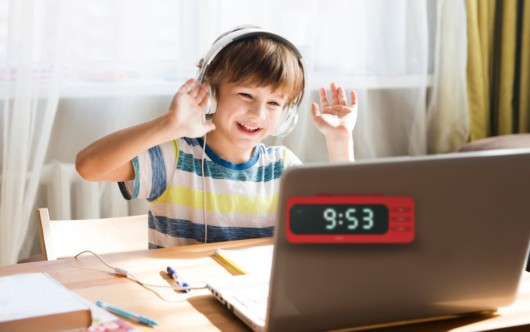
9:53
